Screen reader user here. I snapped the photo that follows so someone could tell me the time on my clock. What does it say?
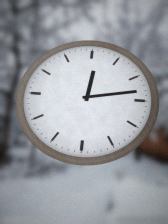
12:13
